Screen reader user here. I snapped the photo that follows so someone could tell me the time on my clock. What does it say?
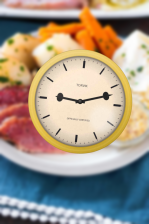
9:12
